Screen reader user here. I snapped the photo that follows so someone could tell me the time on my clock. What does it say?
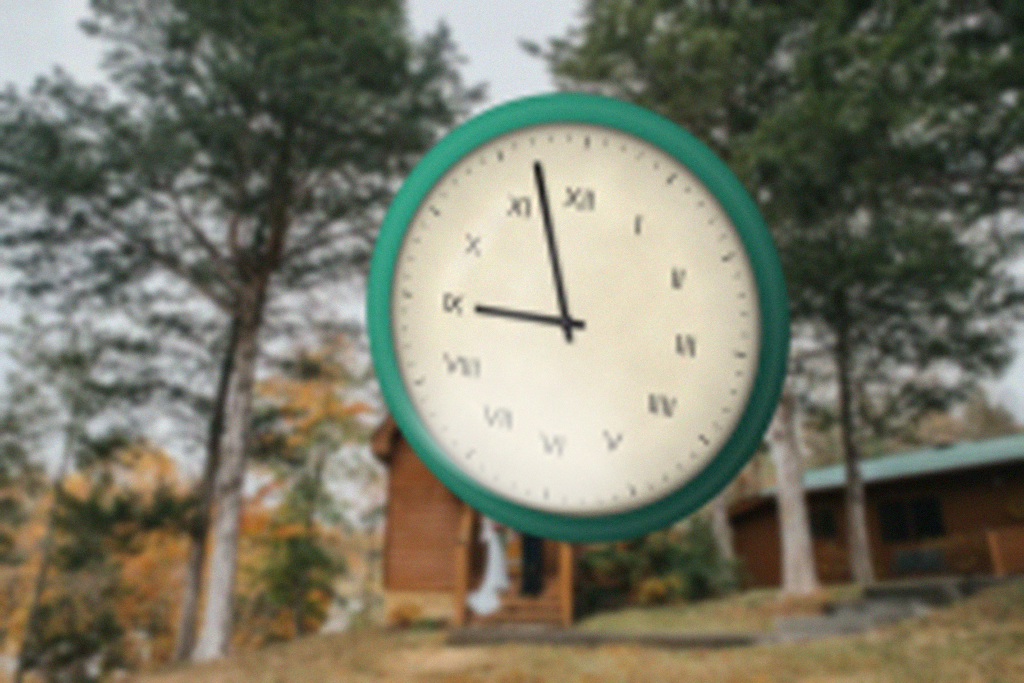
8:57
